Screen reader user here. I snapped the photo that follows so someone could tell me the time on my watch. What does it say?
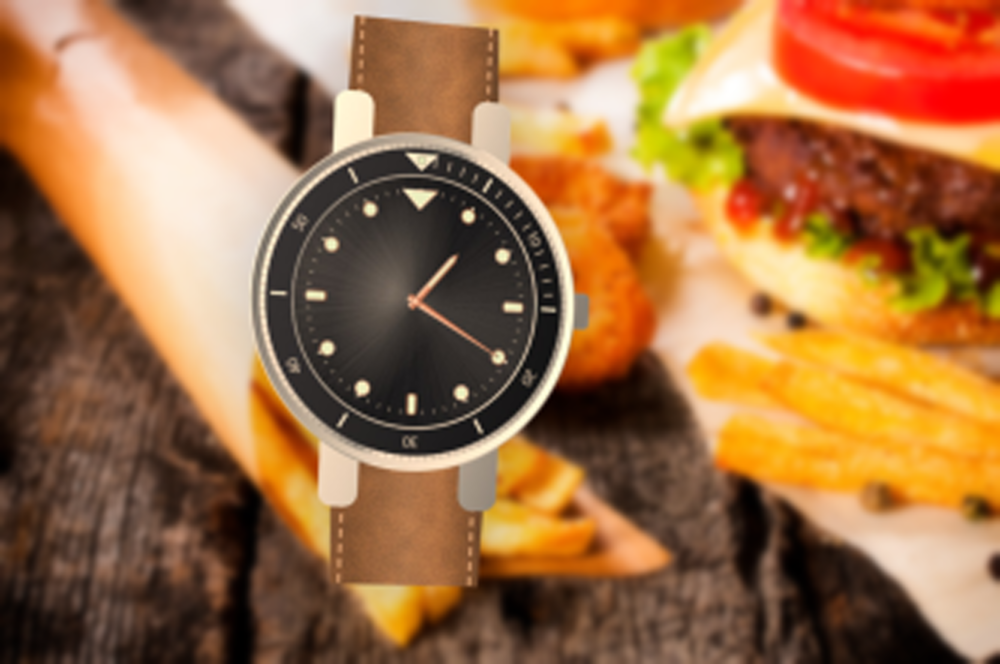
1:20
